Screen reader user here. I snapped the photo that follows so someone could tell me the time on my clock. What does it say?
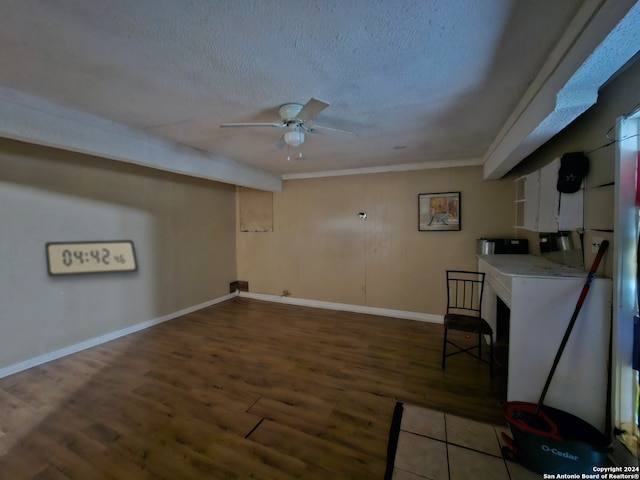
4:42
